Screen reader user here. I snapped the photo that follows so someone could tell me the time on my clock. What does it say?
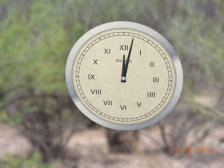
12:02
